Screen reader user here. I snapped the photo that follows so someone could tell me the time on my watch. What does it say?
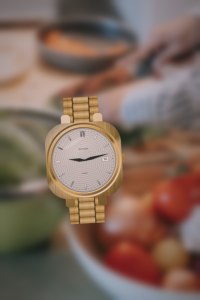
9:13
